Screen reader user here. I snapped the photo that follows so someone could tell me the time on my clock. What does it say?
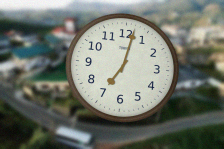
7:02
